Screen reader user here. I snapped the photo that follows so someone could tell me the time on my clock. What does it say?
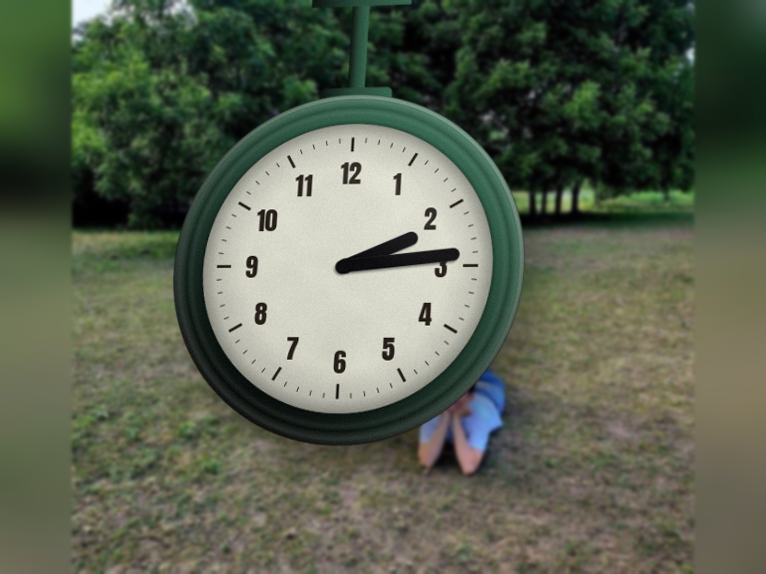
2:14
